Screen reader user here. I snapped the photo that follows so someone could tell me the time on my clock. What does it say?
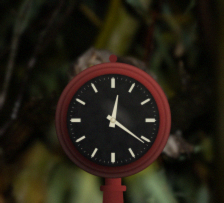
12:21
